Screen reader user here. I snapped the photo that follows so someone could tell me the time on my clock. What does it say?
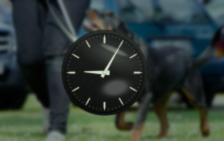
9:05
